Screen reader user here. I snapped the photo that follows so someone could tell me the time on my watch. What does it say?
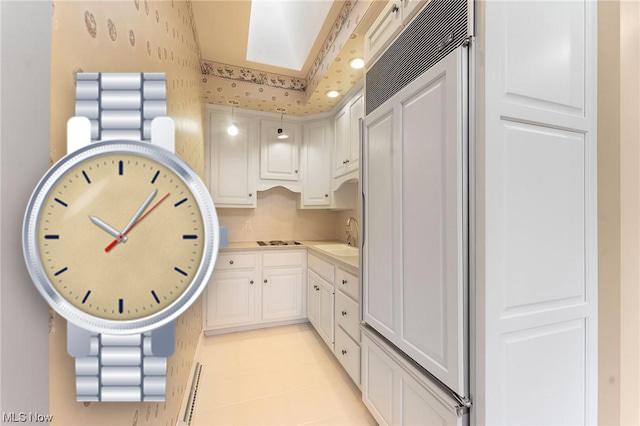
10:06:08
